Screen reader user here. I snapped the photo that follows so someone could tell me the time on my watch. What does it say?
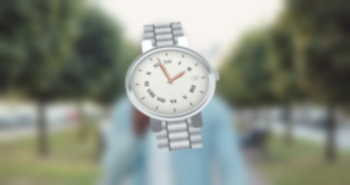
1:57
